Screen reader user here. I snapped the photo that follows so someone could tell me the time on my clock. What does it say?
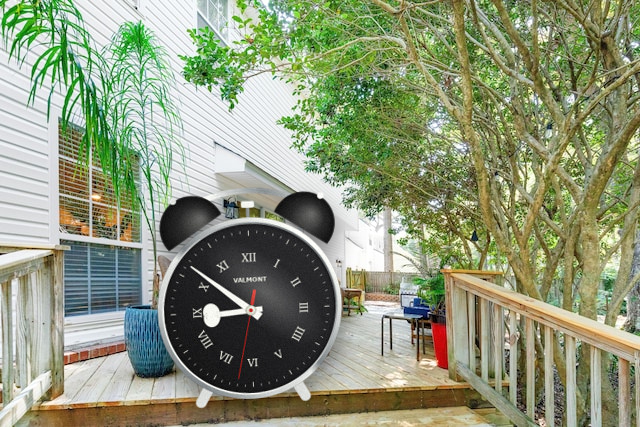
8:51:32
